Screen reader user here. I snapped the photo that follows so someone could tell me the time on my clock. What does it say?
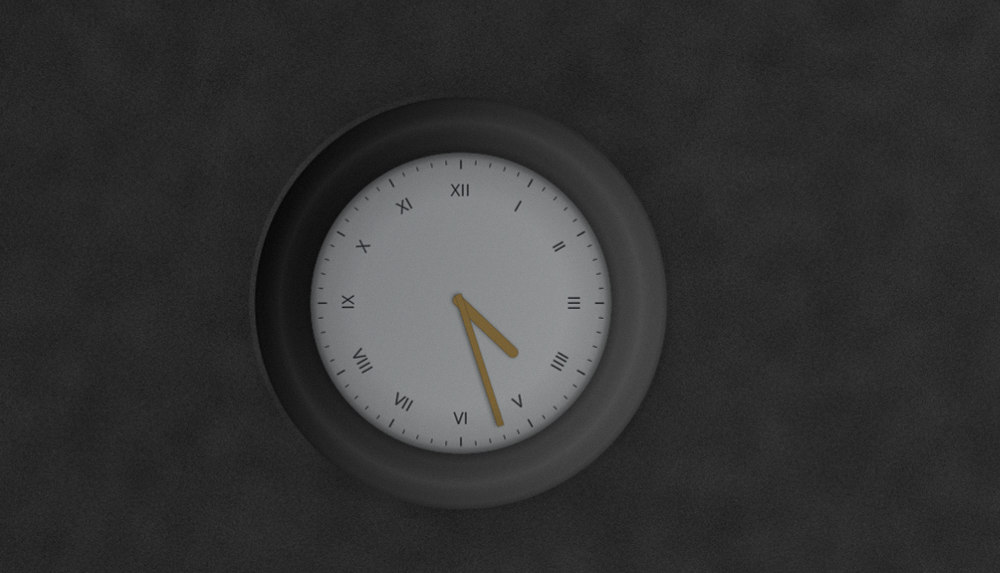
4:27
